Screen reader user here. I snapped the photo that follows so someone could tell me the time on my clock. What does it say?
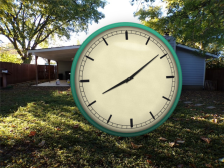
8:09
